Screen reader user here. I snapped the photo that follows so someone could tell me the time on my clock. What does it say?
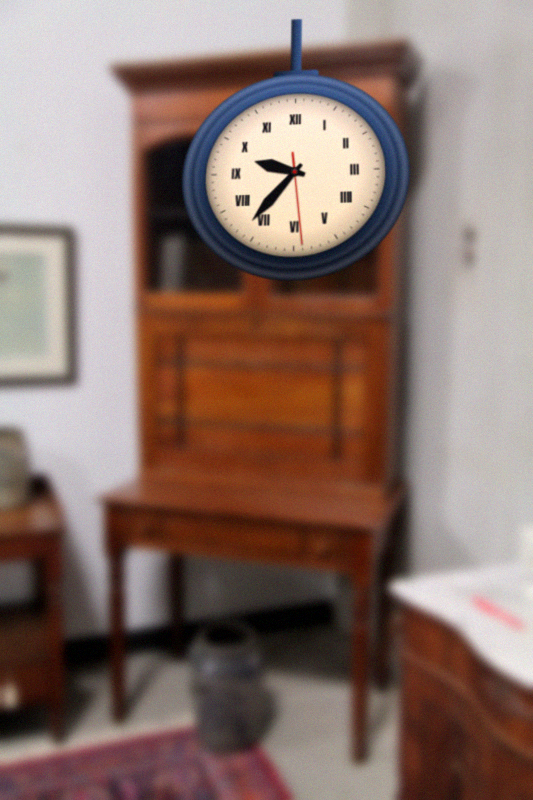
9:36:29
